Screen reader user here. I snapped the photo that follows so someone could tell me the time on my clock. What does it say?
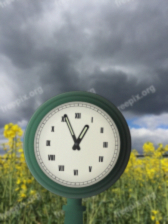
12:56
